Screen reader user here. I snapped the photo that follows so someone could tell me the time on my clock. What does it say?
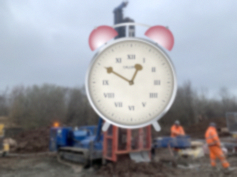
12:50
